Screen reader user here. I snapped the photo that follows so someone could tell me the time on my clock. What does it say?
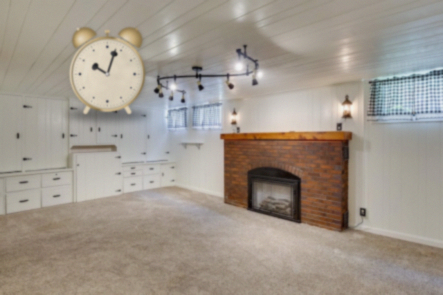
10:03
